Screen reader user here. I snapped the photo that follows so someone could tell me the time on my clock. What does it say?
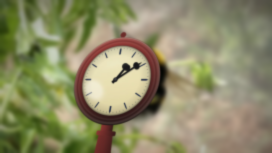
1:09
